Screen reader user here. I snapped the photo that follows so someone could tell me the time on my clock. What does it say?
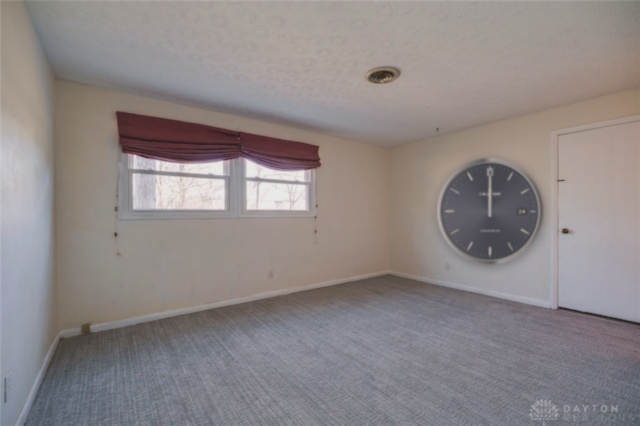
12:00
